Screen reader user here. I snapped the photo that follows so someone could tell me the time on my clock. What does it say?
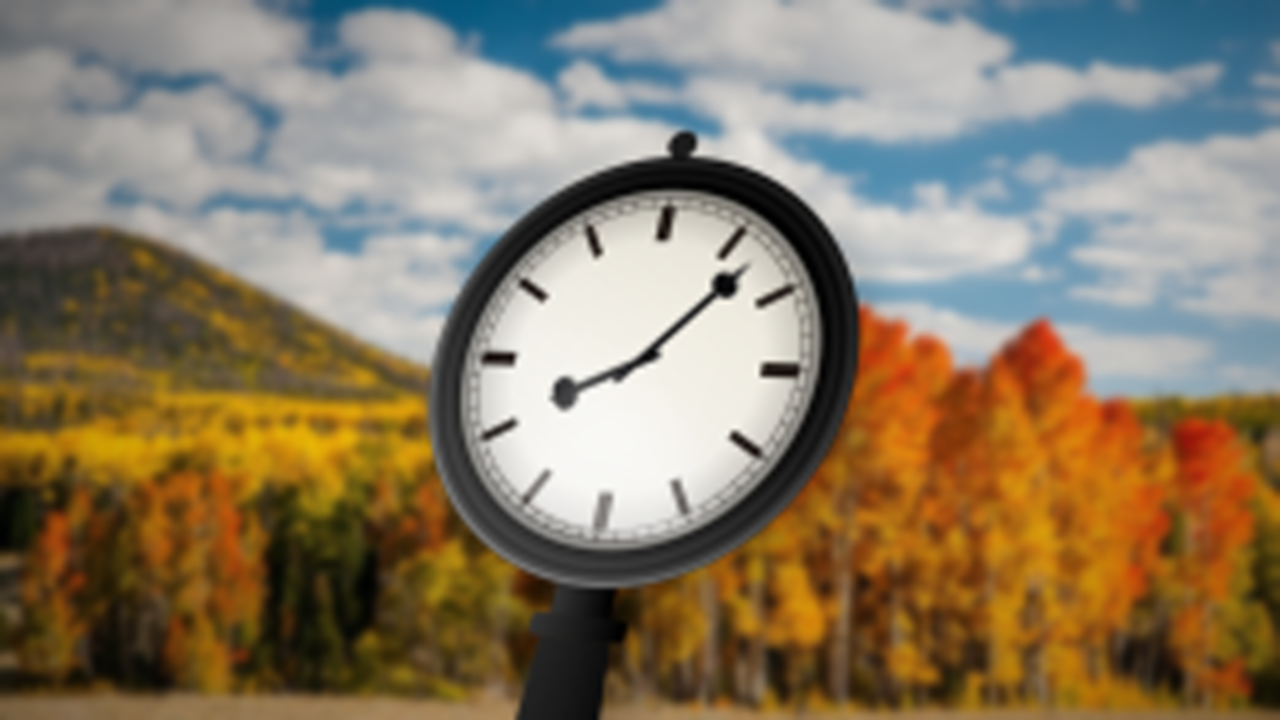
8:07
